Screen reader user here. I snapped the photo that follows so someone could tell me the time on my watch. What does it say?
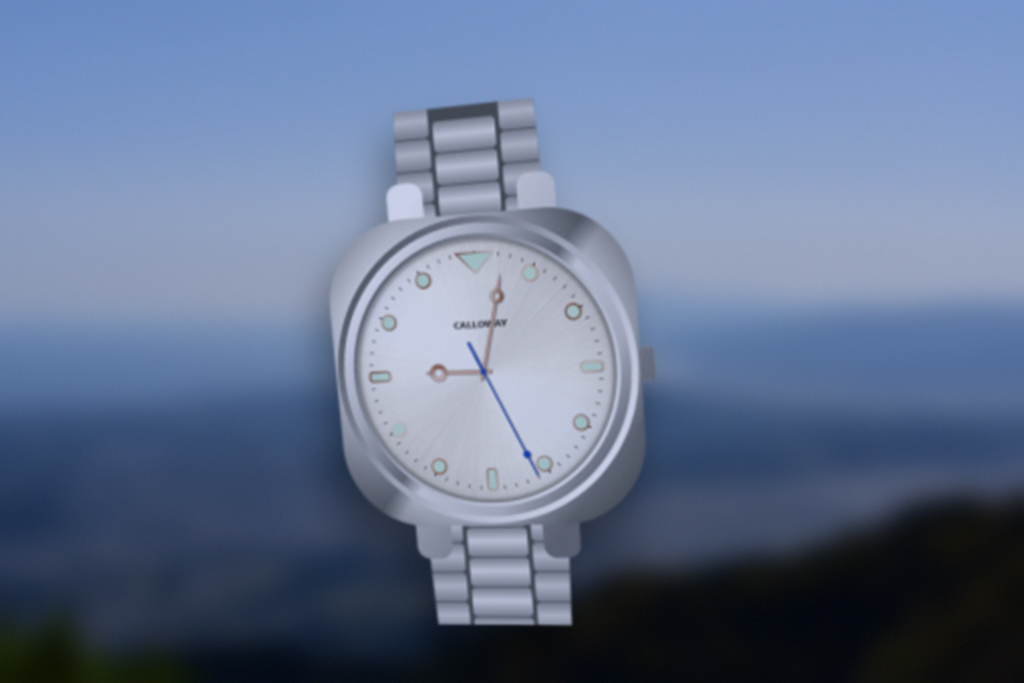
9:02:26
